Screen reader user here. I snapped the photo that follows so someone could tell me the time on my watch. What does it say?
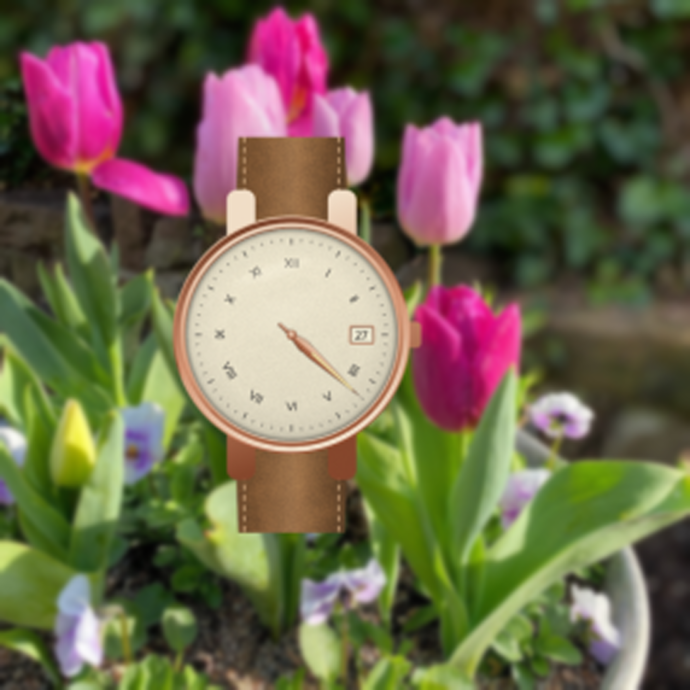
4:22
